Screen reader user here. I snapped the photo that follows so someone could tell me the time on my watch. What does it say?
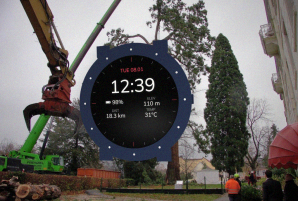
12:39
